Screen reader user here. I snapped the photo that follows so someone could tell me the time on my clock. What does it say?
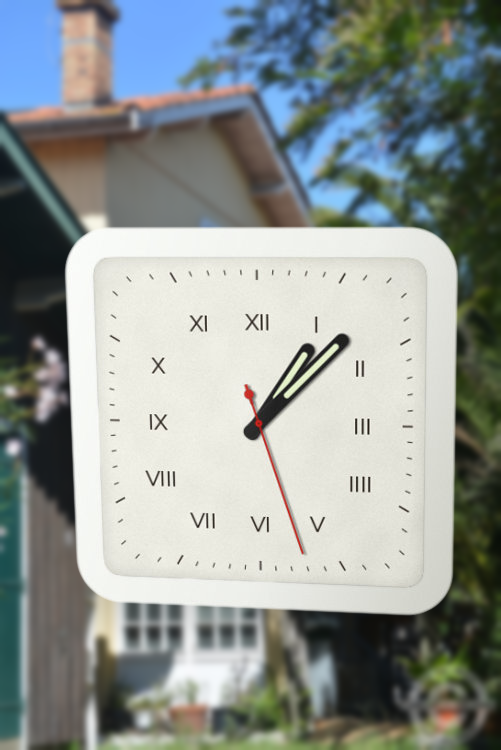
1:07:27
